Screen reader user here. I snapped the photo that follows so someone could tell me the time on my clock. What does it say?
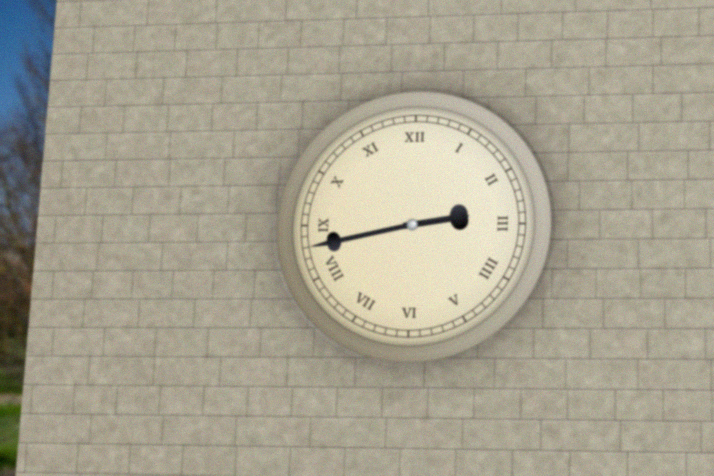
2:43
